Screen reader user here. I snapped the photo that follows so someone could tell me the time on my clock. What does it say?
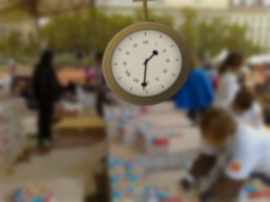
1:31
